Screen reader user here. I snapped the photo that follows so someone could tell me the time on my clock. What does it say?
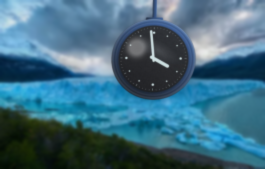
3:59
